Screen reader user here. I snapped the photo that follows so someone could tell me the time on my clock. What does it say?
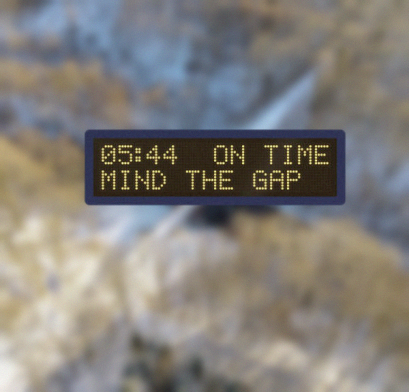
5:44
